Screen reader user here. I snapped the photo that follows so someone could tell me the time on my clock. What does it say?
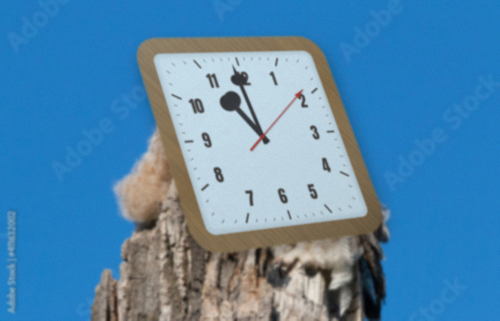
10:59:09
